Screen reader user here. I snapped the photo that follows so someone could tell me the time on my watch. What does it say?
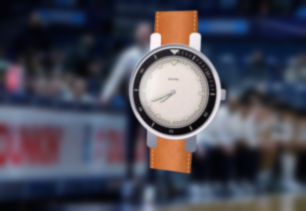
7:41
